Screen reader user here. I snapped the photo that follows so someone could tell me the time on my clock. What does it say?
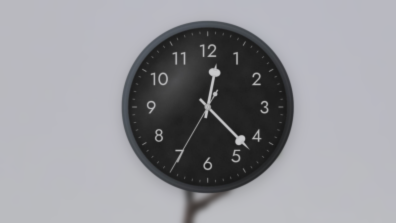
12:22:35
